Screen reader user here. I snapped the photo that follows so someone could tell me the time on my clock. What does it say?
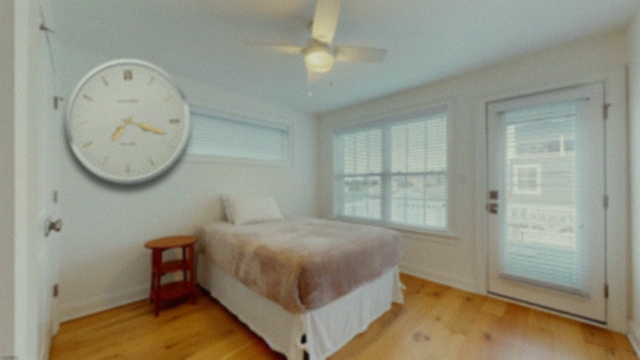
7:18
